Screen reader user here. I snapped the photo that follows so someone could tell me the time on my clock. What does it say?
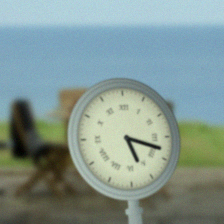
5:18
